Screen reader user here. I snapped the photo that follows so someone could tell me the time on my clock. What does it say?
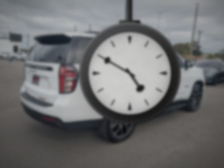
4:50
